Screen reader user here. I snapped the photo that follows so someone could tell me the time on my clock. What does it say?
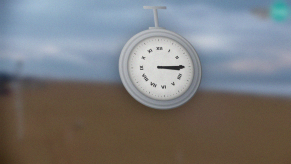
3:15
